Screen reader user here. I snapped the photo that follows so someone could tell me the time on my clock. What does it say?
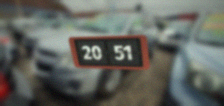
20:51
